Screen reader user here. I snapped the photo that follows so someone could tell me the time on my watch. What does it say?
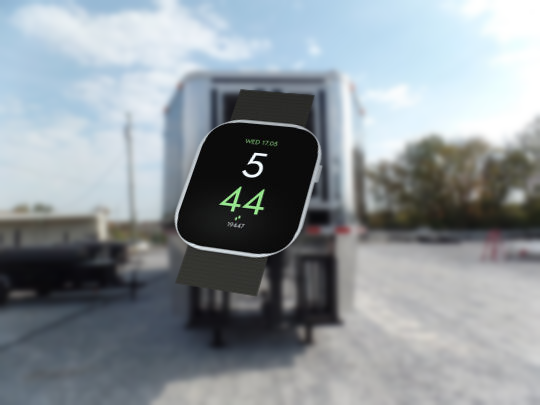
5:44
